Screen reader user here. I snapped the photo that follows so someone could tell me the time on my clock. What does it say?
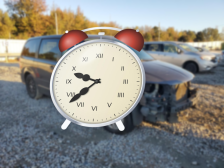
9:38
